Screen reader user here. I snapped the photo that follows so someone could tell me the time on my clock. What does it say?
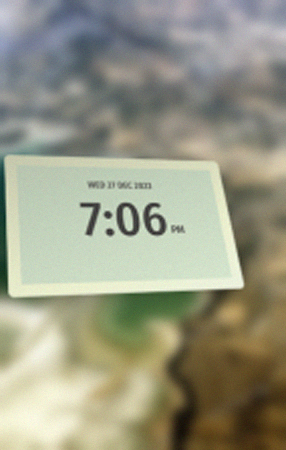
7:06
